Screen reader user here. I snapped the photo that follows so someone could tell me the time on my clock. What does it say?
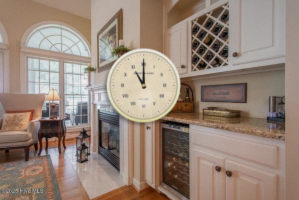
11:00
